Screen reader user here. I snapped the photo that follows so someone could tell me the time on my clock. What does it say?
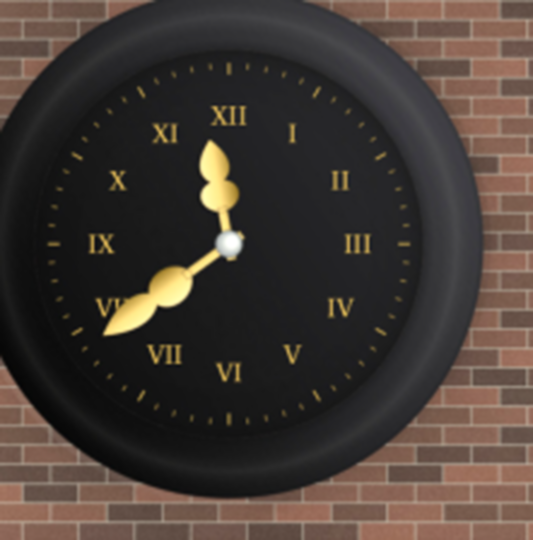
11:39
